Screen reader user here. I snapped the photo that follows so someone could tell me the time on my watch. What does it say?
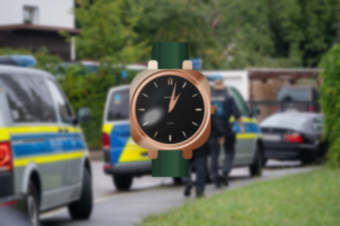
1:02
